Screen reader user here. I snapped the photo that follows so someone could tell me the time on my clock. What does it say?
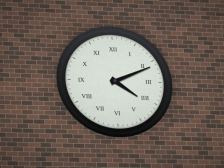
4:11
